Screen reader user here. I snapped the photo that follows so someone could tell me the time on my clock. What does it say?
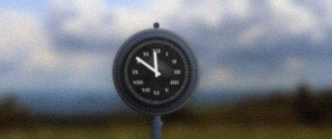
11:51
